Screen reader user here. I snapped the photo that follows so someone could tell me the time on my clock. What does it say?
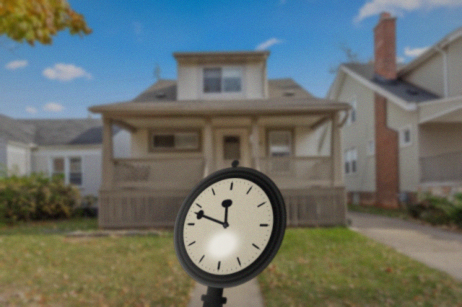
11:48
